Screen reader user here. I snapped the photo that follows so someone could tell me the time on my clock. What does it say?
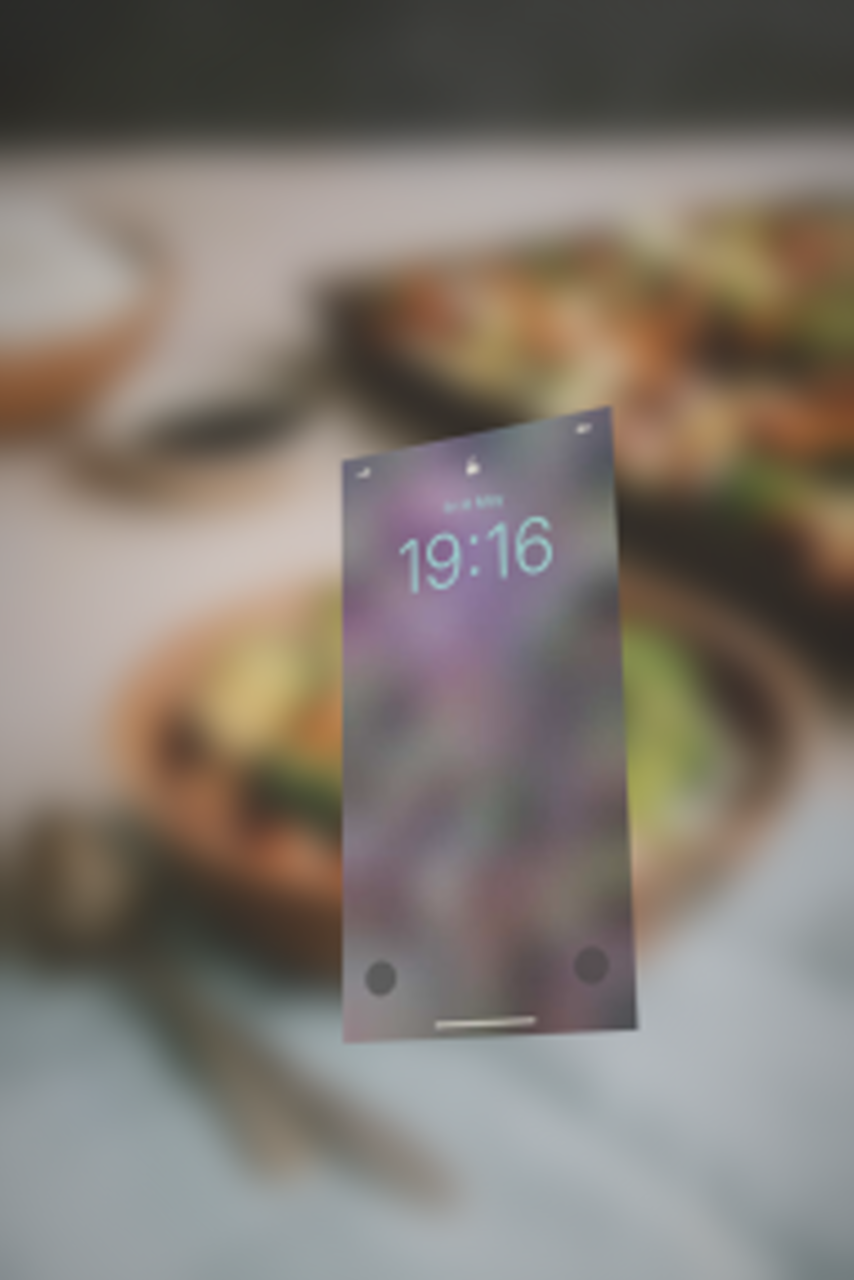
19:16
